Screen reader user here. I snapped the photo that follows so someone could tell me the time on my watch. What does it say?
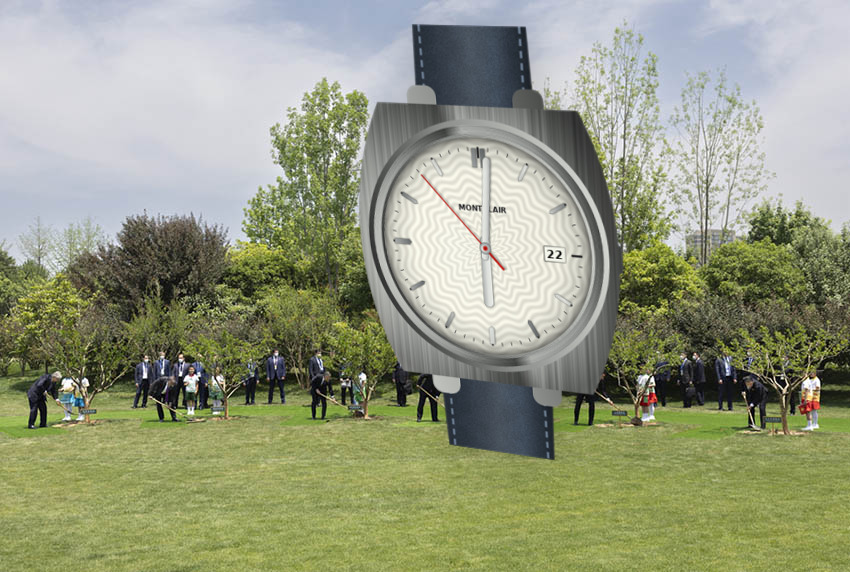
6:00:53
